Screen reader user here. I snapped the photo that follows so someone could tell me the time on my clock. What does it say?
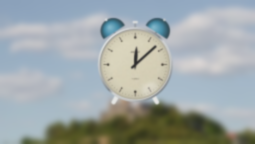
12:08
